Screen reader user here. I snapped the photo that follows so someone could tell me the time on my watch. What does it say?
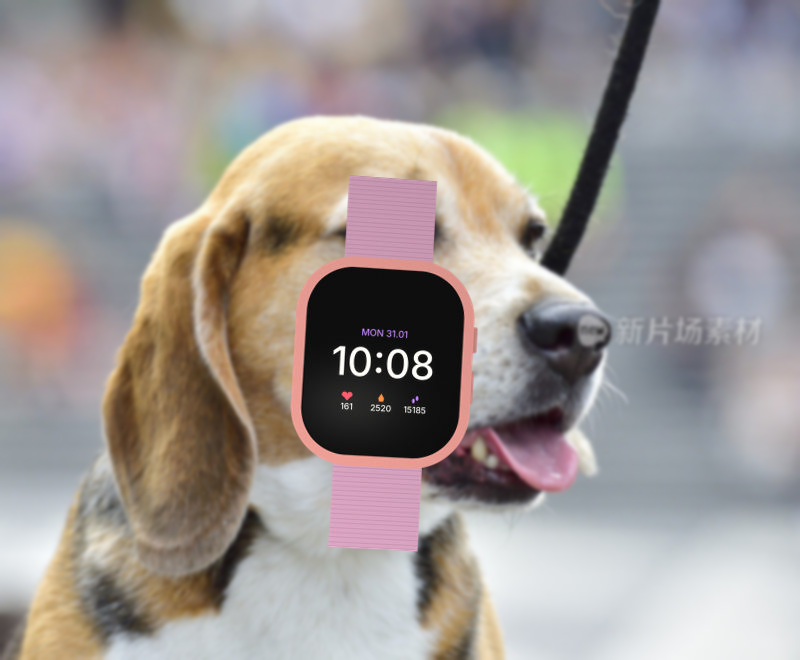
10:08
